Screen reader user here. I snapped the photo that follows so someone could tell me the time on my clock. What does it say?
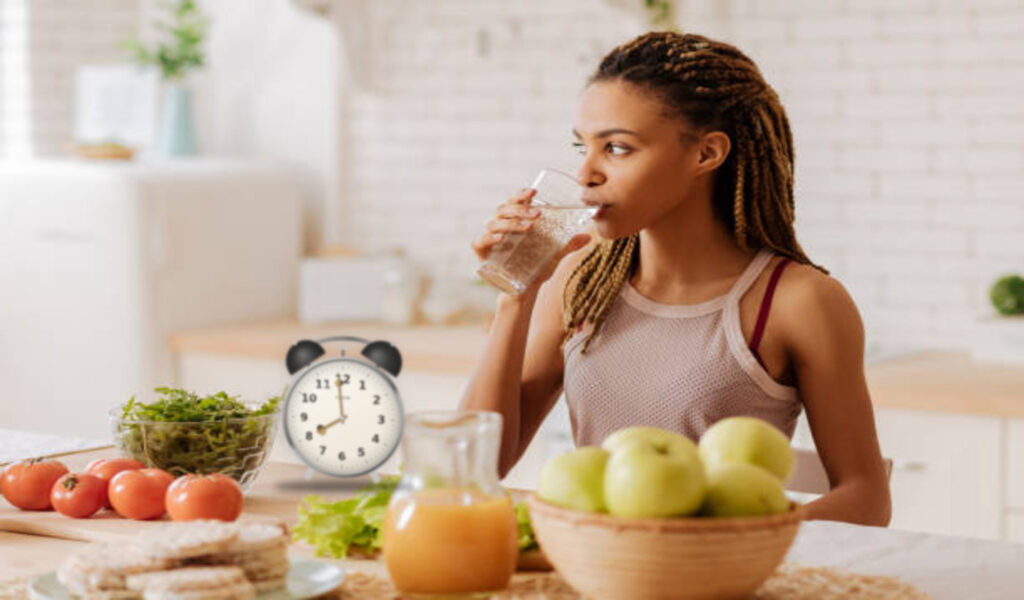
7:59
